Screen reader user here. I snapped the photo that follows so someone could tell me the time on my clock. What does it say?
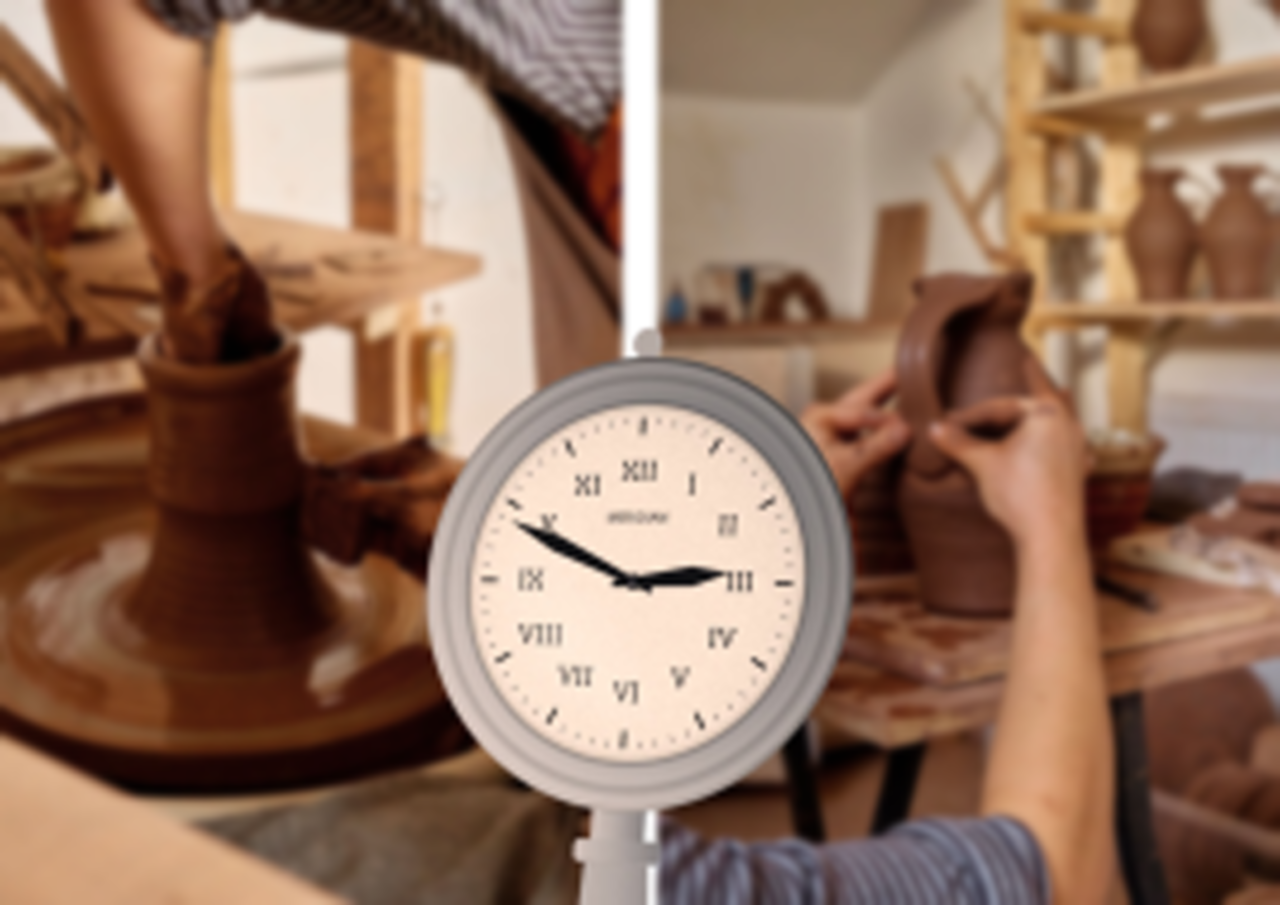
2:49
